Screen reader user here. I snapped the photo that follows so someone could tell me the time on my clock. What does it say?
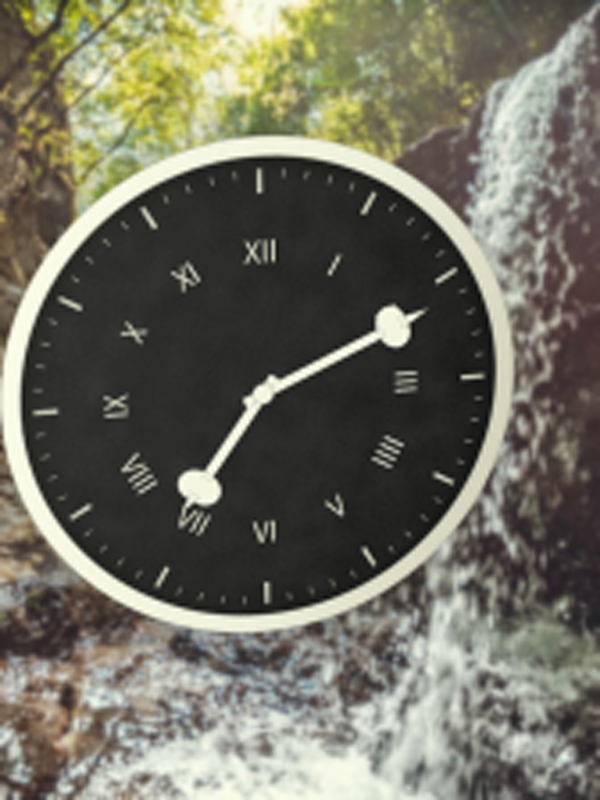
7:11
